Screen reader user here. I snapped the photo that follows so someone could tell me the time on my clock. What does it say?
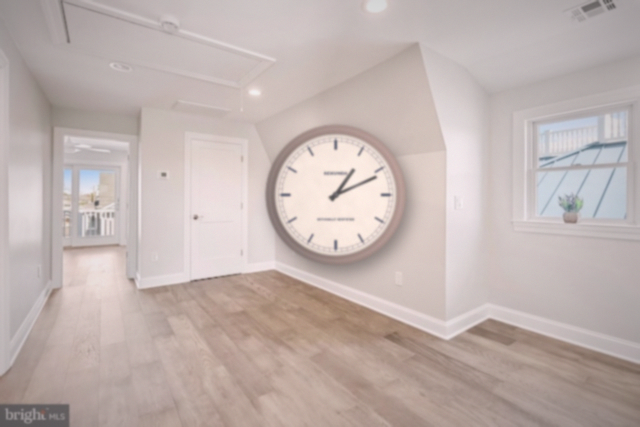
1:11
